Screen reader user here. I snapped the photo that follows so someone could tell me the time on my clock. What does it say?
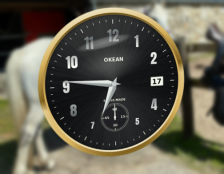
6:46
